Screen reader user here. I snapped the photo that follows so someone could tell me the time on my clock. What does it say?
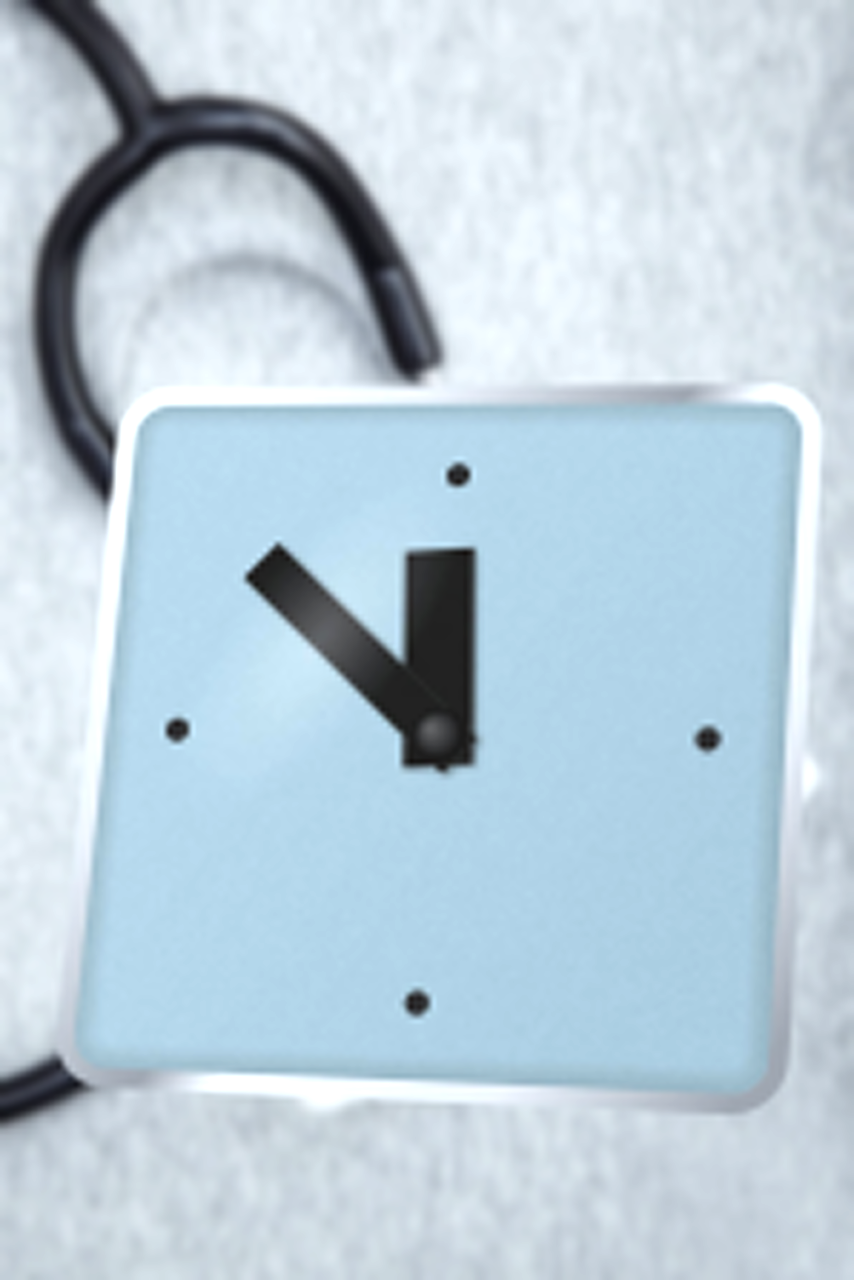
11:52
